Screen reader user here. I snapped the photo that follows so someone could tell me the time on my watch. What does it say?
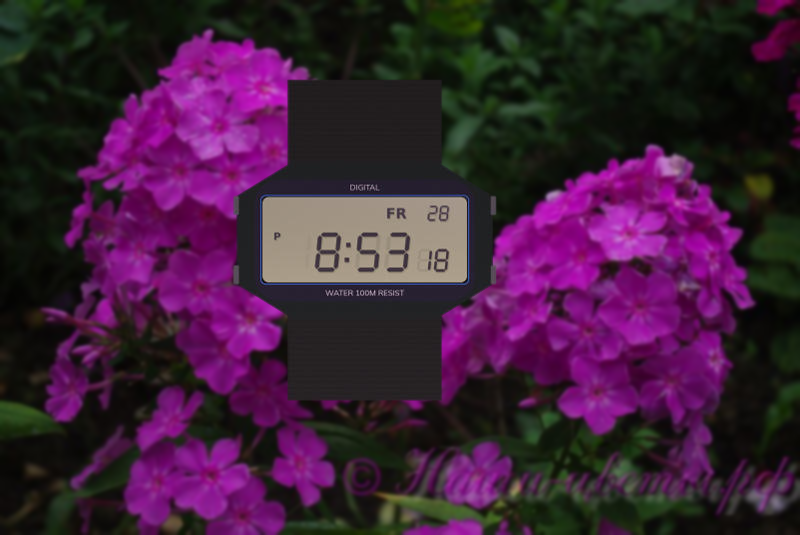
8:53:18
